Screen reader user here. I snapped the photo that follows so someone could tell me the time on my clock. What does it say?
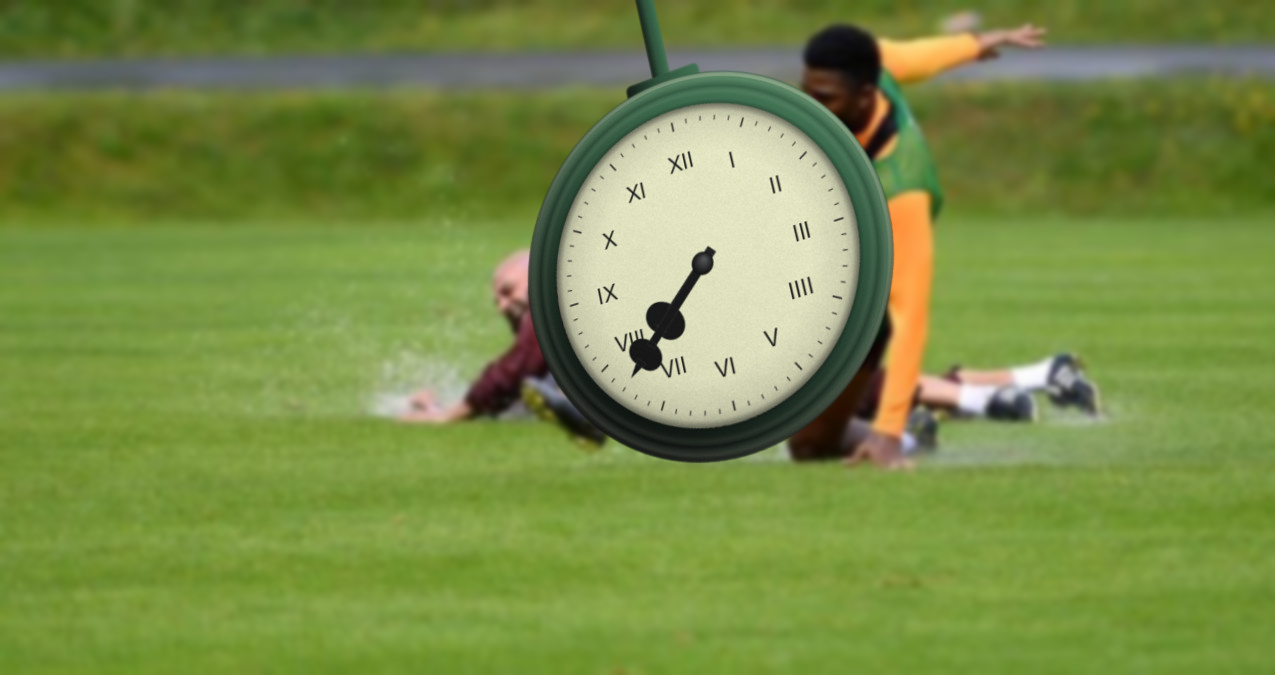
7:38
